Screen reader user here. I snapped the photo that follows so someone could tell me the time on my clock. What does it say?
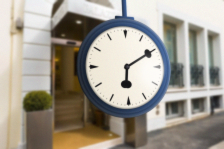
6:10
